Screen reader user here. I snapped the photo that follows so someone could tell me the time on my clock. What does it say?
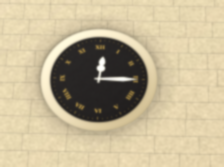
12:15
